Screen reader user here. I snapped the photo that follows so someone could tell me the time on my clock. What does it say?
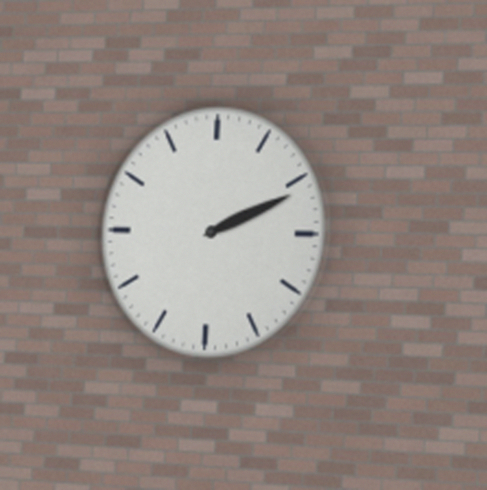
2:11
